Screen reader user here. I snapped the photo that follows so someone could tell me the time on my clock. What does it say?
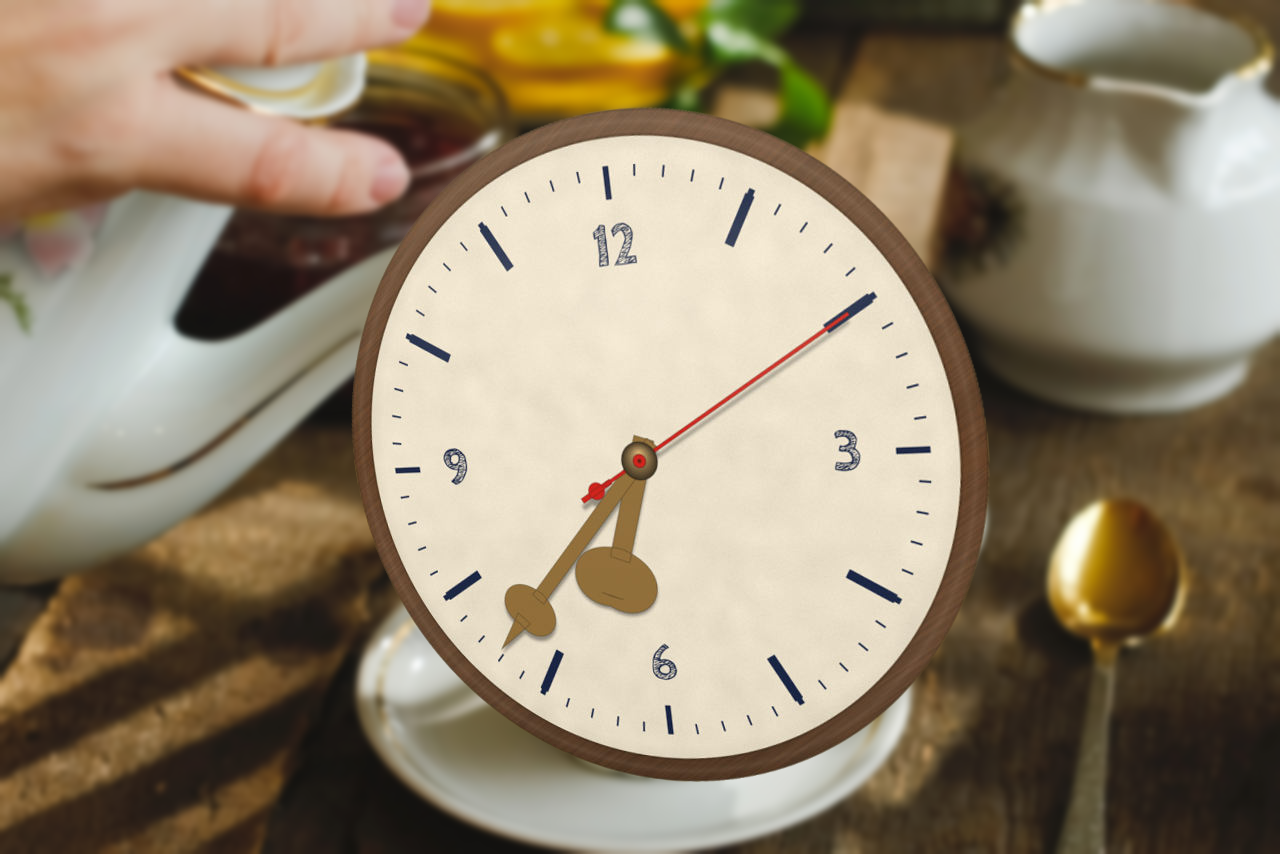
6:37:10
